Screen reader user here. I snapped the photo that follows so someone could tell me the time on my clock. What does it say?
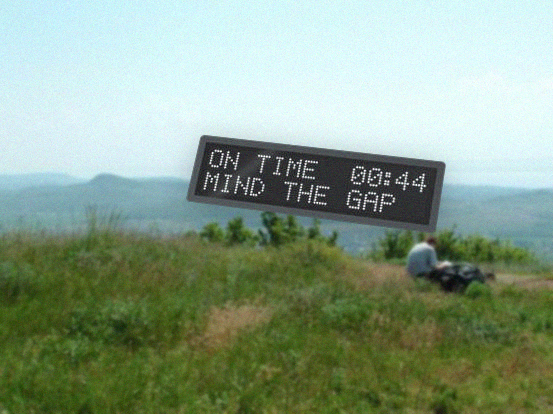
0:44
